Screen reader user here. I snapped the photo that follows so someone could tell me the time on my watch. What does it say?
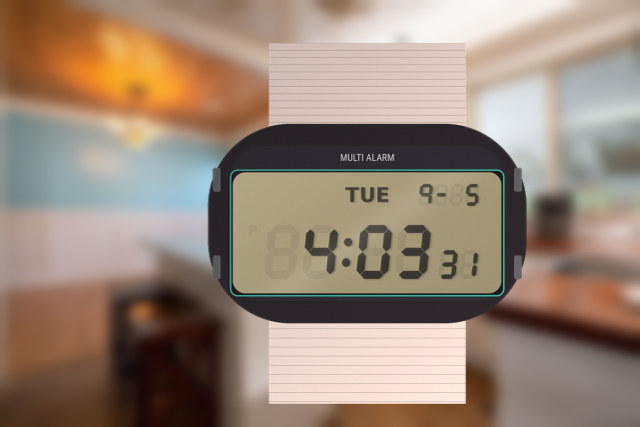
4:03:31
